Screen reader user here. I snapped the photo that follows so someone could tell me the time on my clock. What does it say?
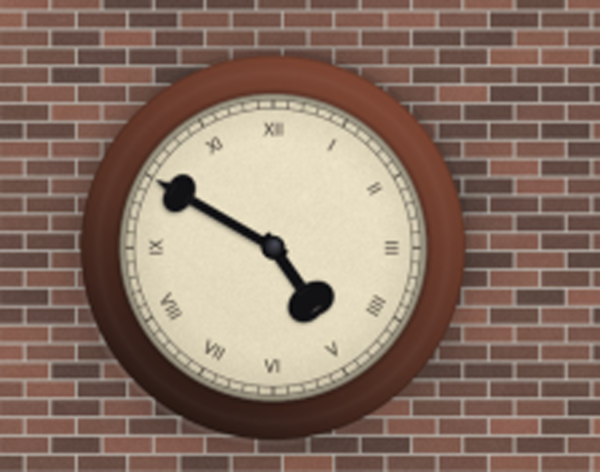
4:50
